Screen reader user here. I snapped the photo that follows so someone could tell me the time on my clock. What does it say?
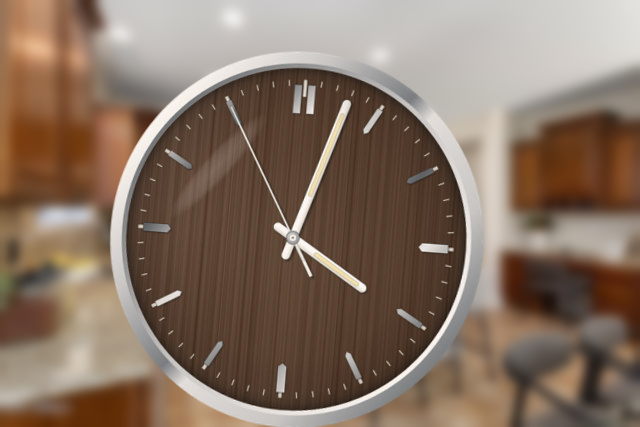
4:02:55
